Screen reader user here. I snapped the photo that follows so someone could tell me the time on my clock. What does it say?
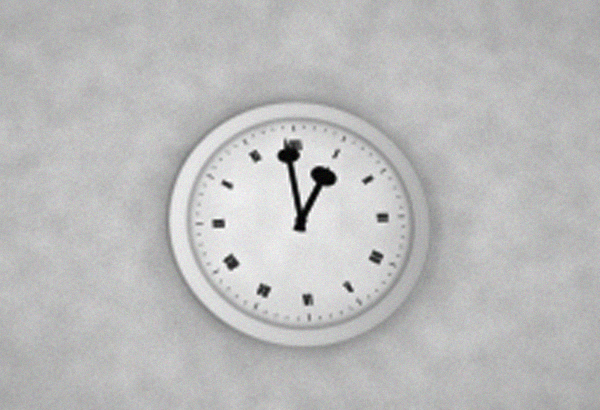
12:59
